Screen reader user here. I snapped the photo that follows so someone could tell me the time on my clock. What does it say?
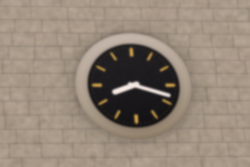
8:18
